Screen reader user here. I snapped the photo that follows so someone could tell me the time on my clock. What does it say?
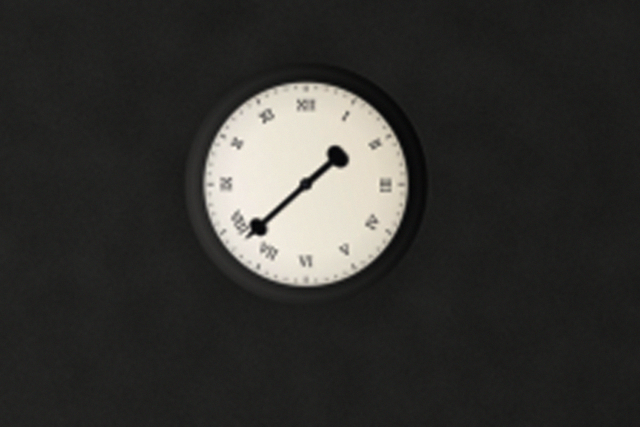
1:38
